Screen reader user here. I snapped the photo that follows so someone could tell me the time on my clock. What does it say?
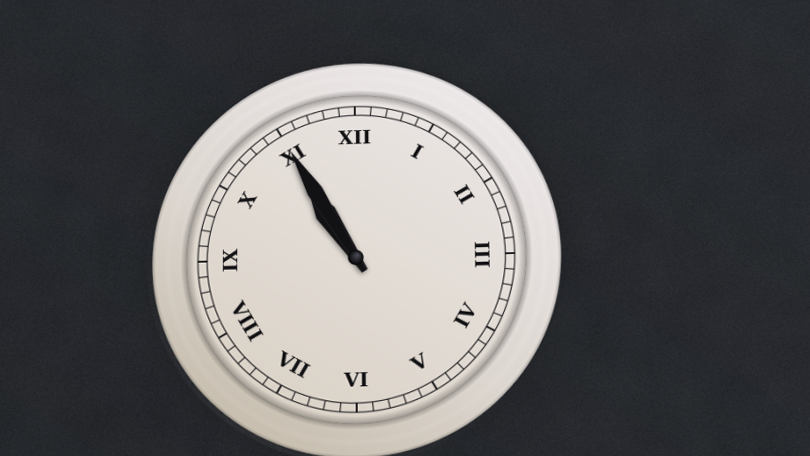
10:55
